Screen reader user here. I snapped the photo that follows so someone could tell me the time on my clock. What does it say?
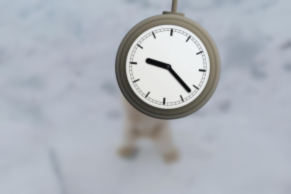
9:22
